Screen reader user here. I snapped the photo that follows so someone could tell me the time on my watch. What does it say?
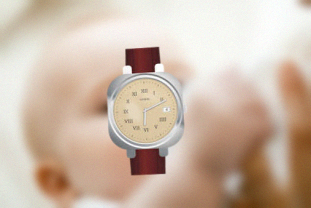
6:11
